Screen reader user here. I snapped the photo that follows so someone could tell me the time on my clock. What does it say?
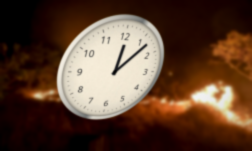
12:07
